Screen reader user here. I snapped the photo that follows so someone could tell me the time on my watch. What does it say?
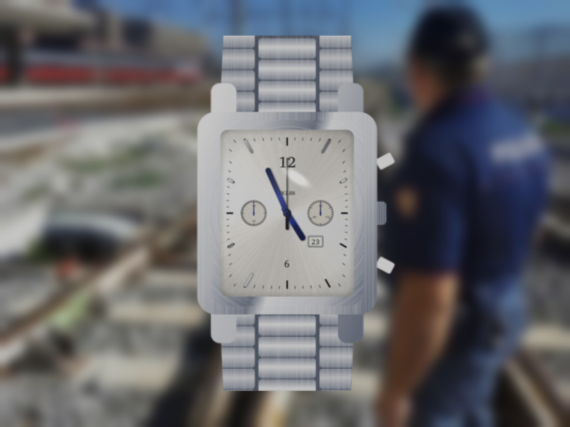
4:56
